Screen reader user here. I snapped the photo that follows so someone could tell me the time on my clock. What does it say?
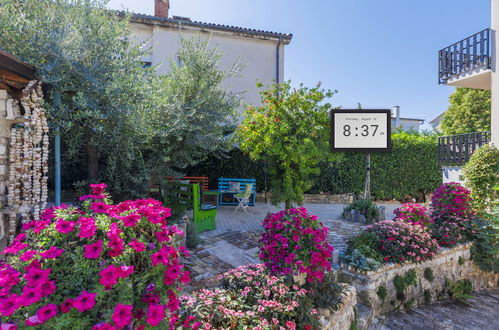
8:37
